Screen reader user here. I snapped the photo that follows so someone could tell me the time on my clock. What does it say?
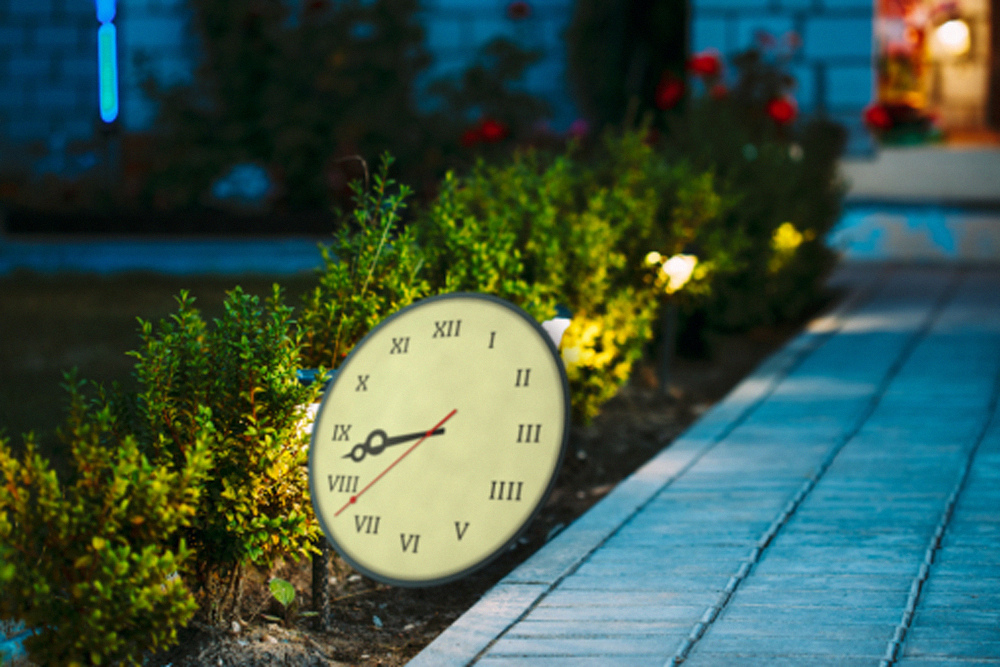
8:42:38
